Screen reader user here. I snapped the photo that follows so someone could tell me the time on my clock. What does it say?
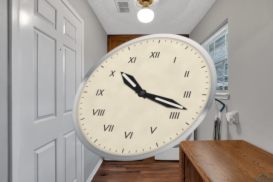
10:18
